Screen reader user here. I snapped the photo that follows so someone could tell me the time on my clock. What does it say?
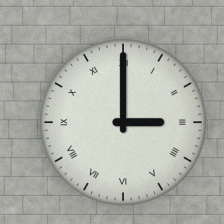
3:00
